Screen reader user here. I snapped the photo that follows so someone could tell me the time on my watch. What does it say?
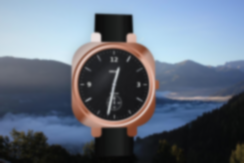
12:32
